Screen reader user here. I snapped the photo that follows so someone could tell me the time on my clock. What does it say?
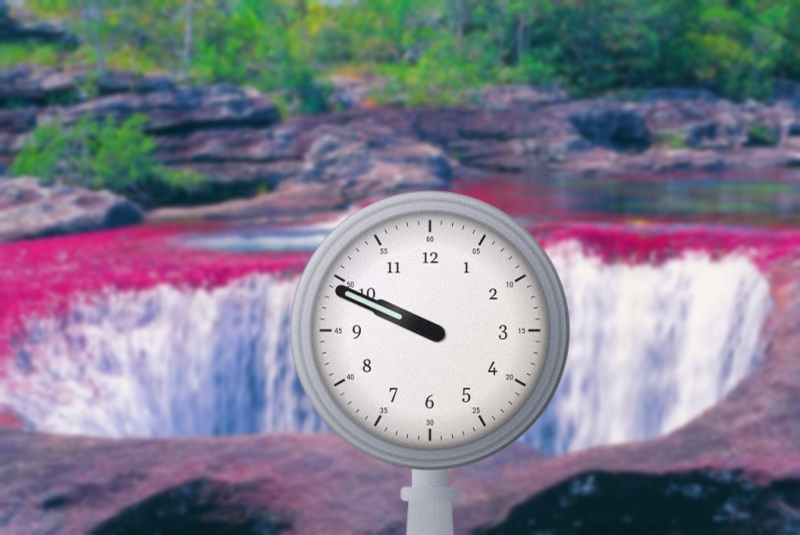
9:49
